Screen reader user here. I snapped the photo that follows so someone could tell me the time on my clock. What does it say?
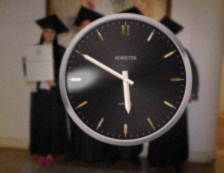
5:50
